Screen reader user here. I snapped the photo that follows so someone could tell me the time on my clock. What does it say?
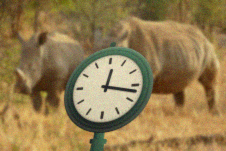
12:17
